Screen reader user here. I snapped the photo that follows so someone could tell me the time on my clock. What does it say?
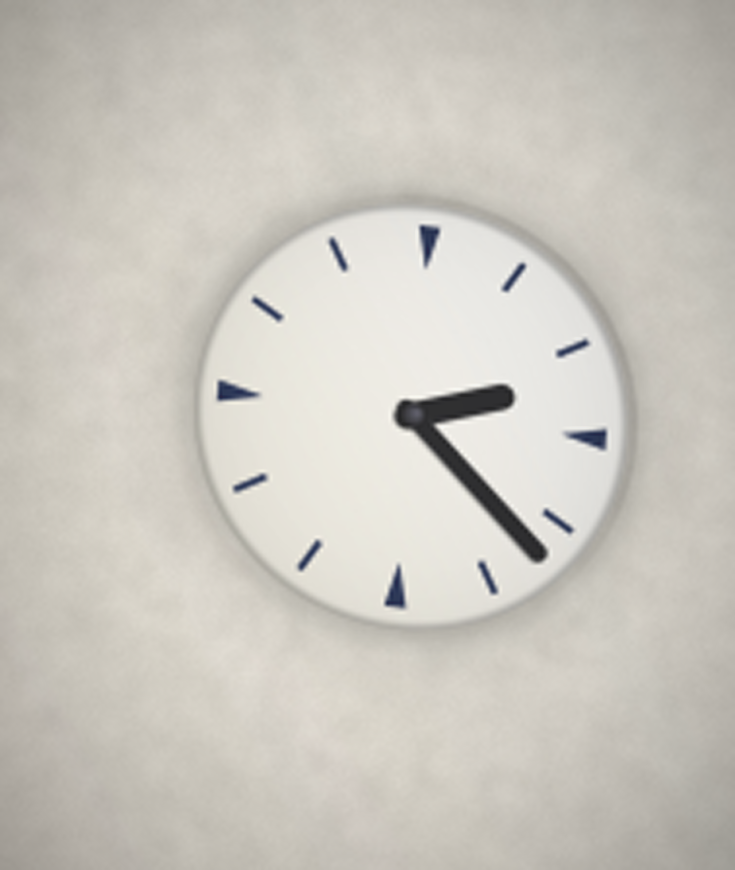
2:22
